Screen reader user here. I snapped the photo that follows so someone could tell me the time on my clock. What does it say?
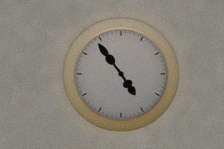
4:54
